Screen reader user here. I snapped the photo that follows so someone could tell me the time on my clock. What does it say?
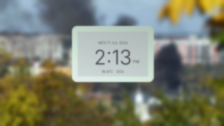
2:13
